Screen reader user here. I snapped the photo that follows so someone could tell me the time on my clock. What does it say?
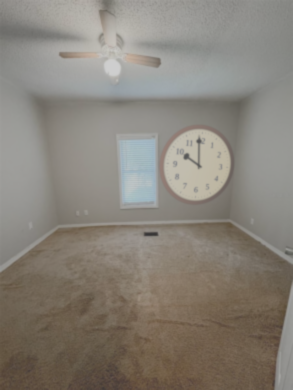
9:59
